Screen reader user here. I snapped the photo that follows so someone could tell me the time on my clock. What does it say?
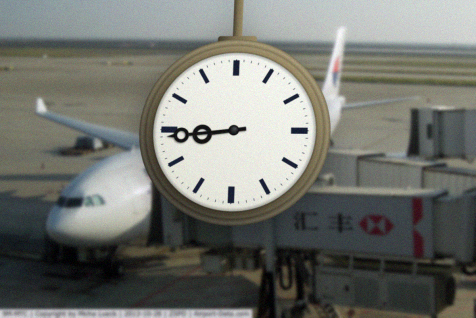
8:44
